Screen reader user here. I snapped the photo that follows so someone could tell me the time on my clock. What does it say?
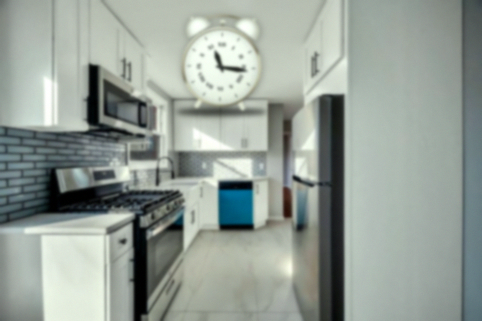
11:16
